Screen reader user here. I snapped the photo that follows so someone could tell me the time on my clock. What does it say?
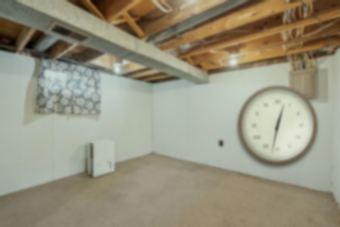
12:32
